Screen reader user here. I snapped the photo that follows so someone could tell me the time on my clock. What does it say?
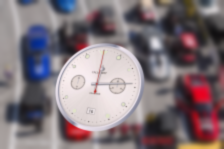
12:14
